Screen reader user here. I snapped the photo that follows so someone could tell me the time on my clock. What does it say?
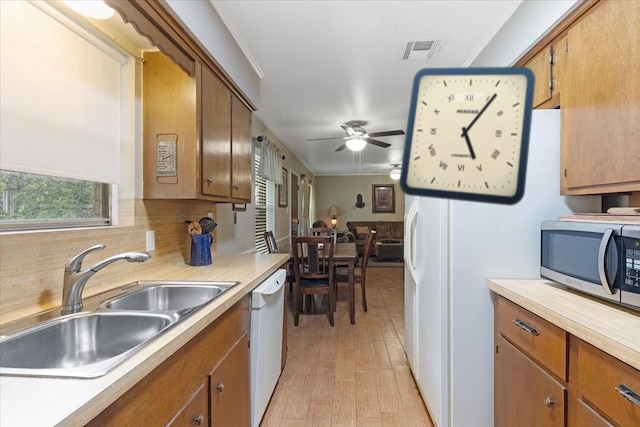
5:06
